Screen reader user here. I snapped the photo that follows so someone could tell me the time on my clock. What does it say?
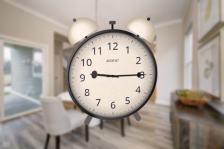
9:15
